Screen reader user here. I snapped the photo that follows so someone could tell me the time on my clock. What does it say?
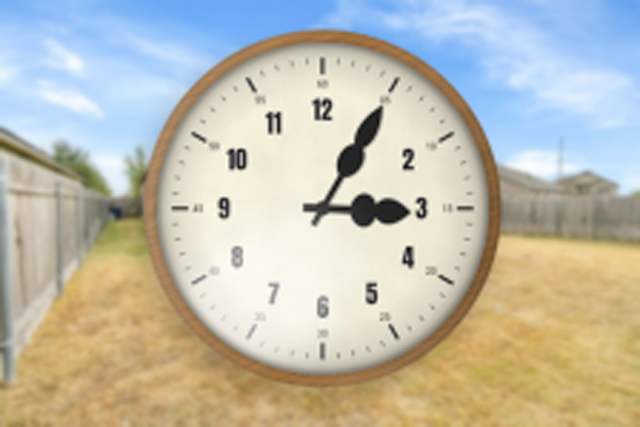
3:05
